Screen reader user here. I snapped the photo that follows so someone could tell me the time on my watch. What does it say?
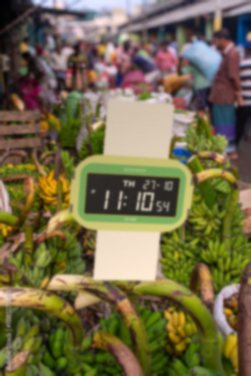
11:10
